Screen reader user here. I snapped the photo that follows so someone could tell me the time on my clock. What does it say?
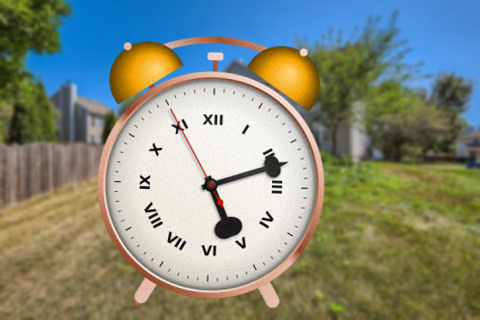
5:11:55
